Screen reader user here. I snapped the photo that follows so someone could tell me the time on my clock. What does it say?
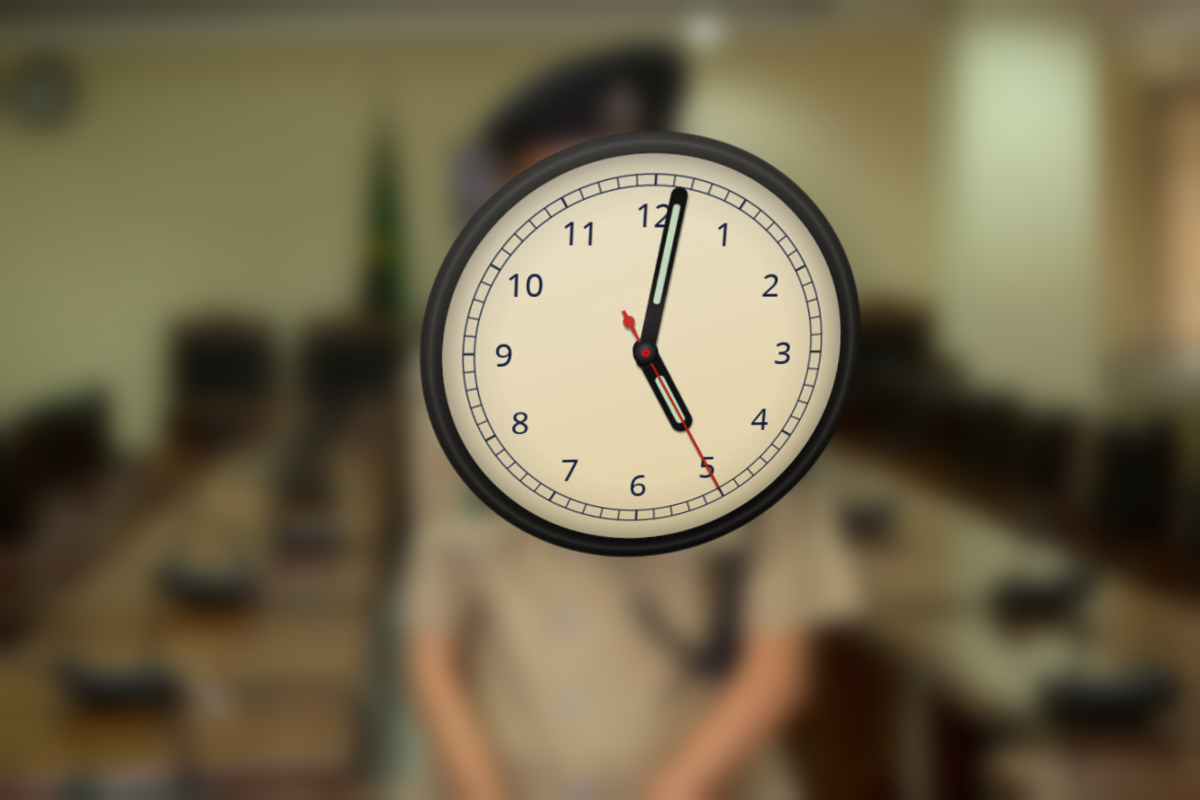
5:01:25
